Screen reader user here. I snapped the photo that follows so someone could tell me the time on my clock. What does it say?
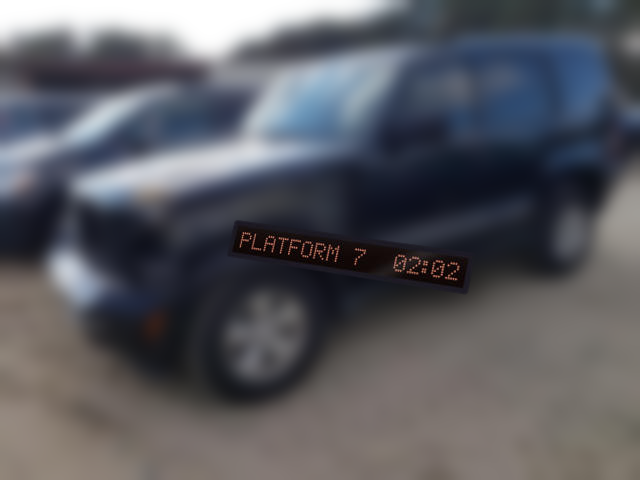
2:02
